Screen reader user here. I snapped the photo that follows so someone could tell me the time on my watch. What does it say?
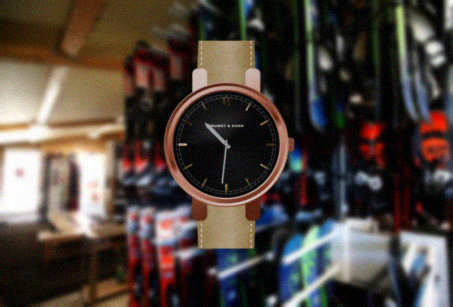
10:31
